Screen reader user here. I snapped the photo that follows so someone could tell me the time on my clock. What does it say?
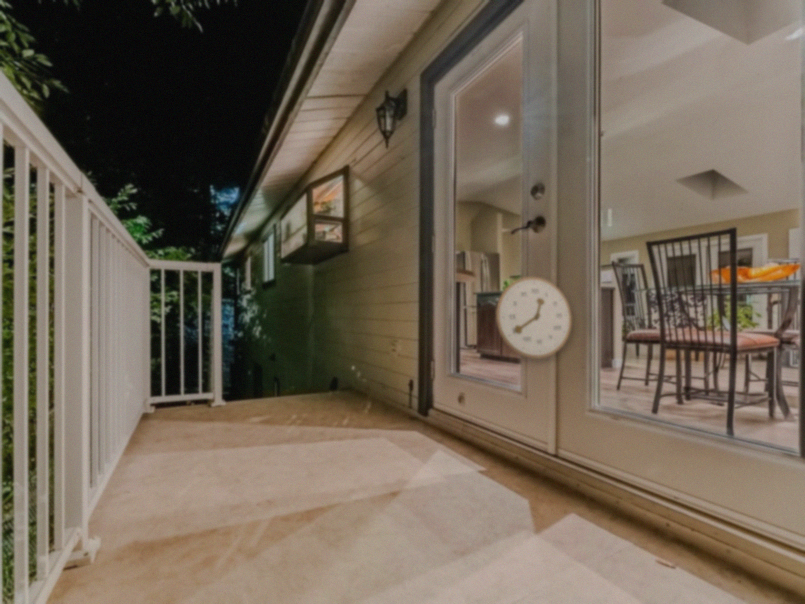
12:40
